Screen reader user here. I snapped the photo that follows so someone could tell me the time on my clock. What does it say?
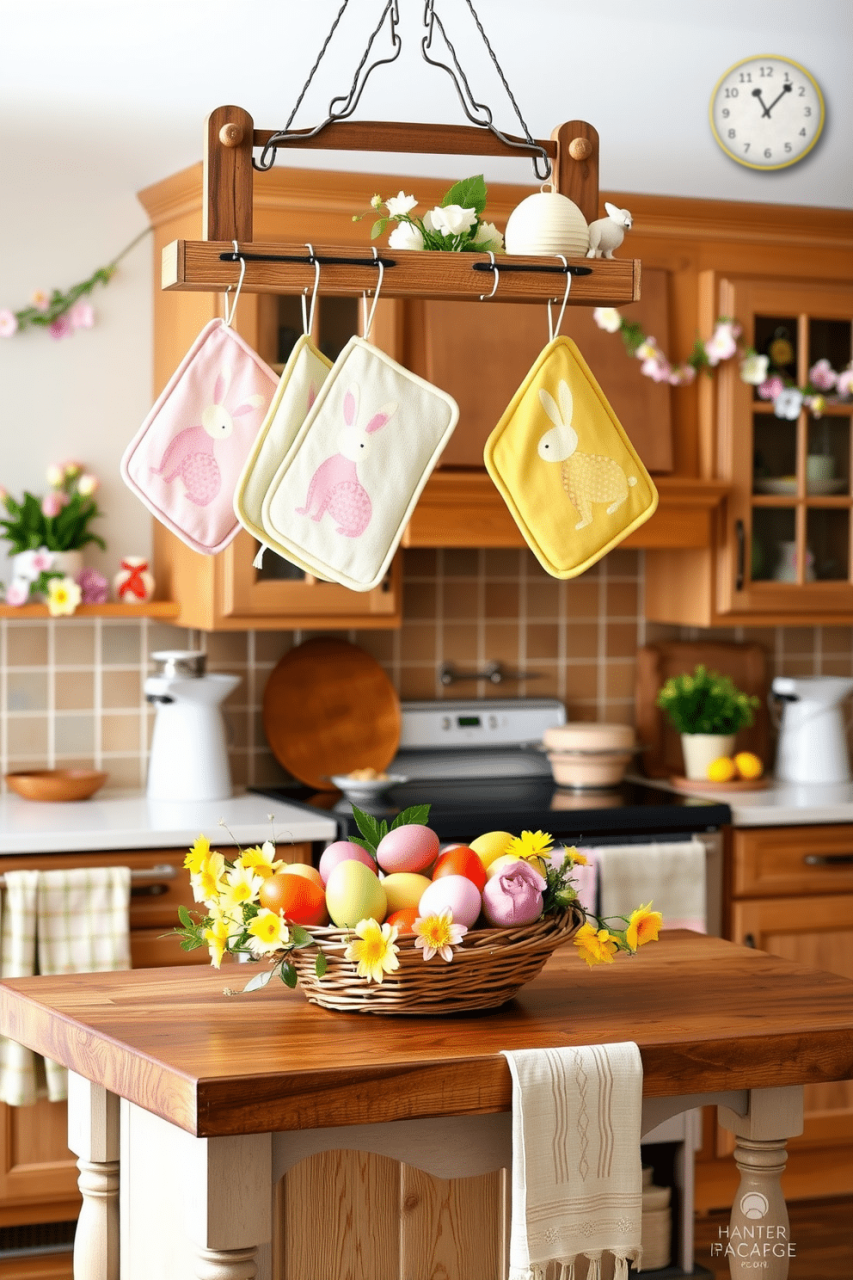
11:07
